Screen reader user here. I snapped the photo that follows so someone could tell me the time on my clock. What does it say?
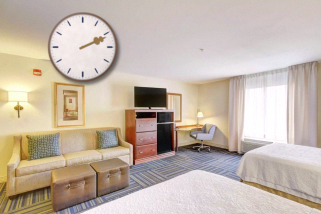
2:11
